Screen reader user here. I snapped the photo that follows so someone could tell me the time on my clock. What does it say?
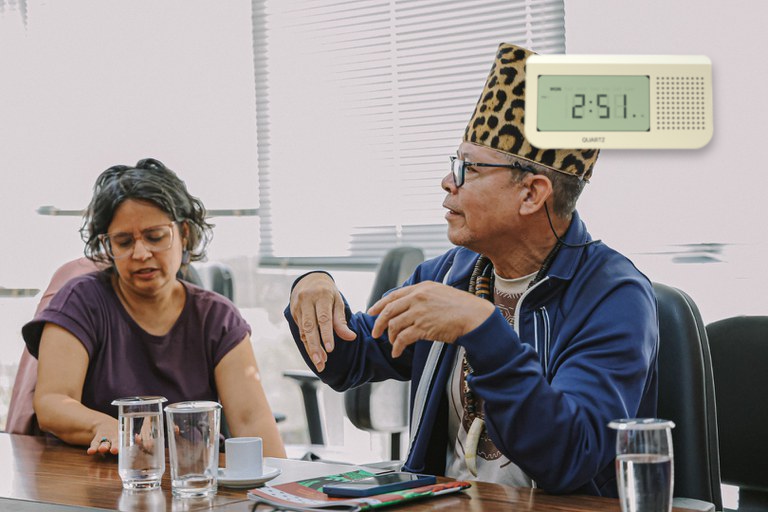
2:51
